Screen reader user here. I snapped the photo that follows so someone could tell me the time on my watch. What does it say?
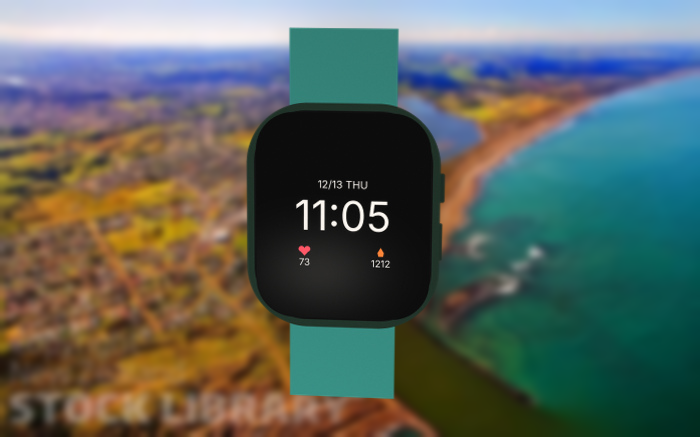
11:05
